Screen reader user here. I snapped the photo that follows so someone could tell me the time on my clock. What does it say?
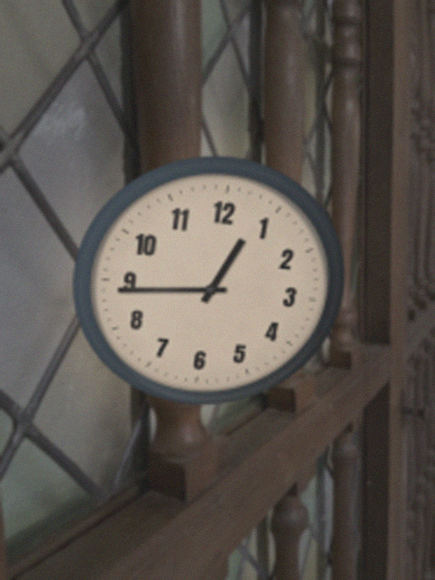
12:44
